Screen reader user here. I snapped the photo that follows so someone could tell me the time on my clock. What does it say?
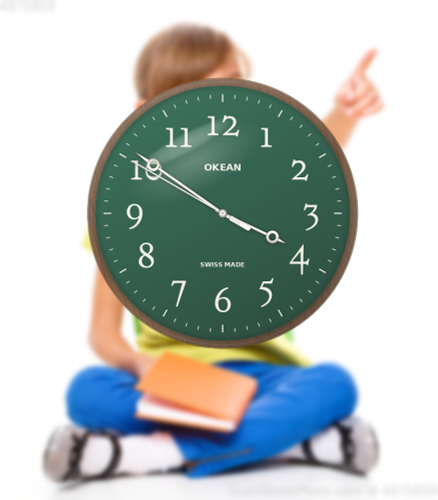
3:50:50
